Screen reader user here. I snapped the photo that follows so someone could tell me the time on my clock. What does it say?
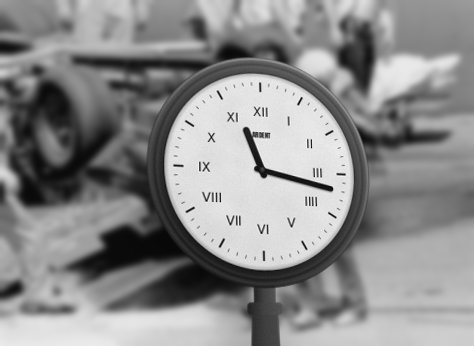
11:17
